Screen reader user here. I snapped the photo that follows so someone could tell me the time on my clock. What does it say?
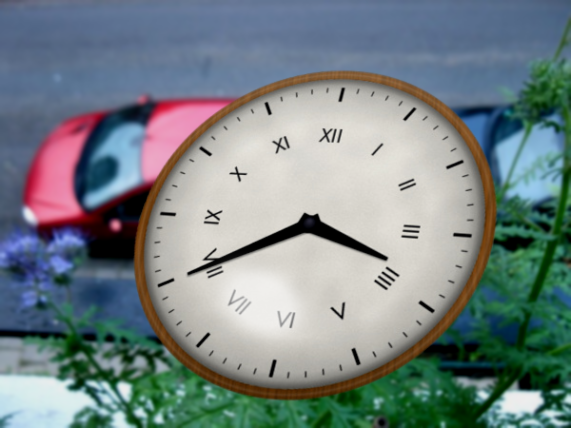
3:40
